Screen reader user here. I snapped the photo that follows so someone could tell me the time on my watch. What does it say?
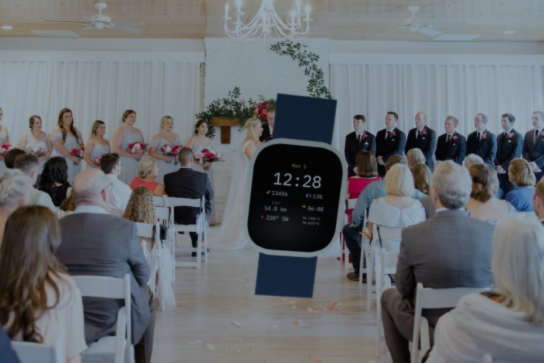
12:28
